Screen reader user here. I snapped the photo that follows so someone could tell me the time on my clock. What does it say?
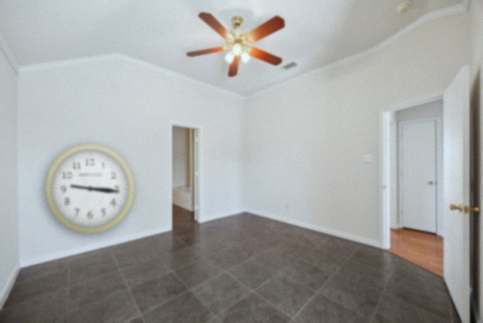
9:16
